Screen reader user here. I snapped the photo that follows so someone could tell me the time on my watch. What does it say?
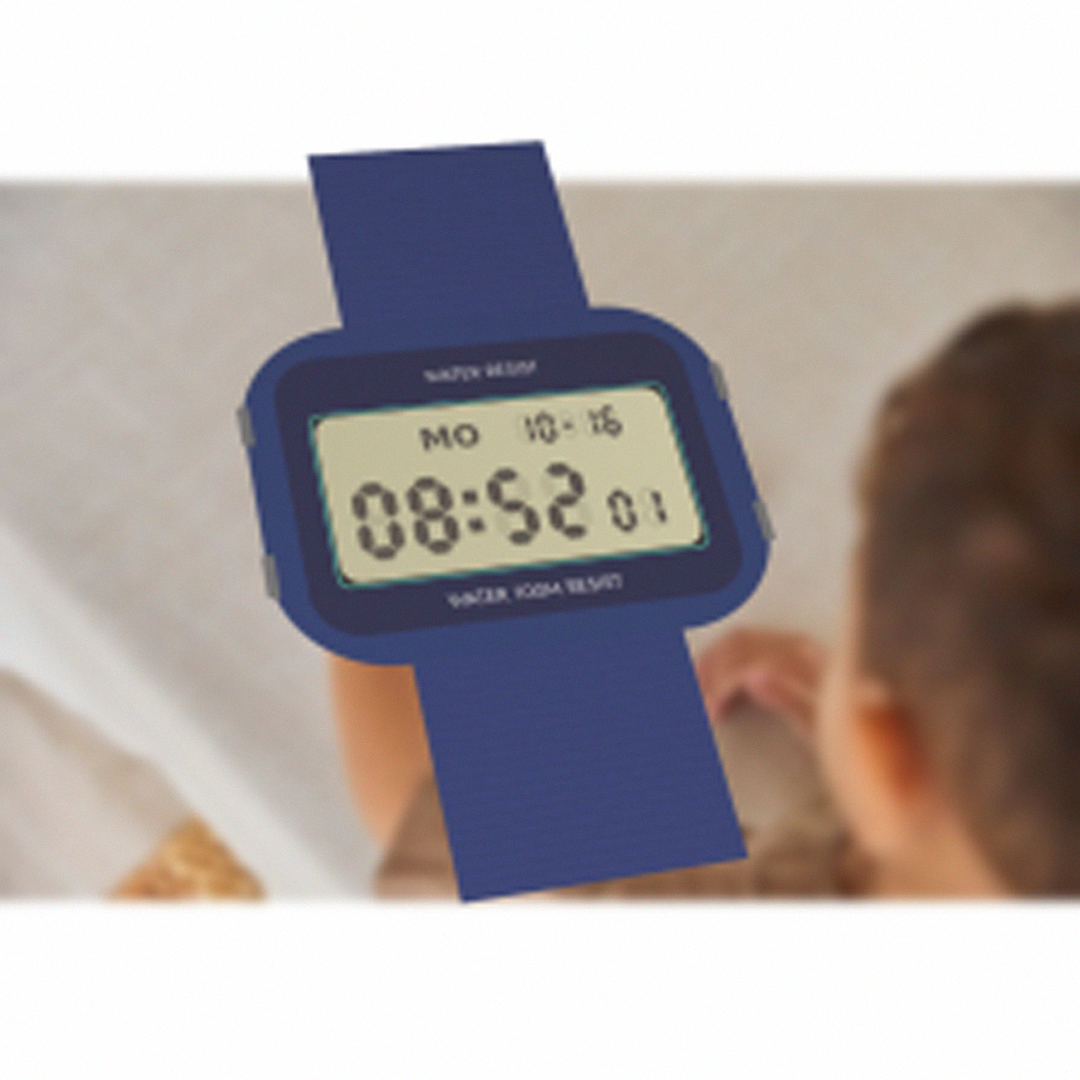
8:52:01
